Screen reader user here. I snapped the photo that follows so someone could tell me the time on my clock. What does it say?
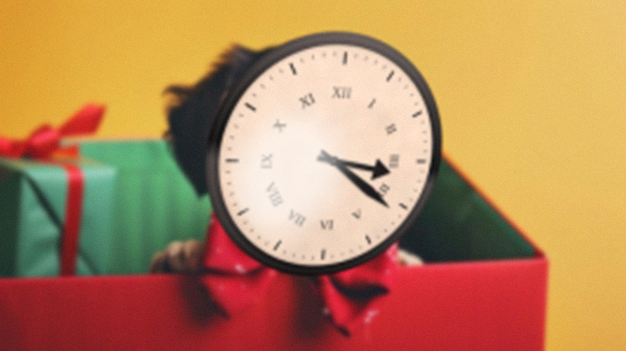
3:21
